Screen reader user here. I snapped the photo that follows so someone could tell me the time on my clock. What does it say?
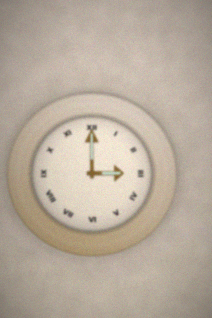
3:00
